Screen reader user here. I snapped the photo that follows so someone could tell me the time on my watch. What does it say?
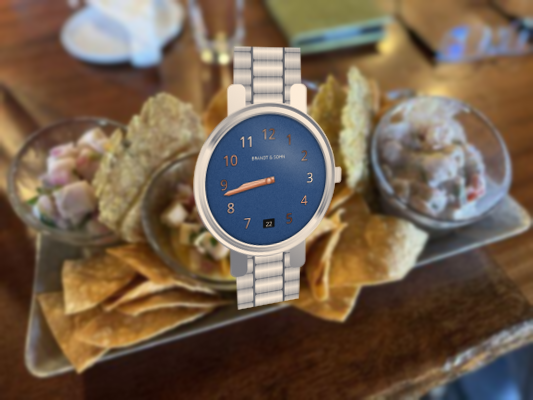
8:43
